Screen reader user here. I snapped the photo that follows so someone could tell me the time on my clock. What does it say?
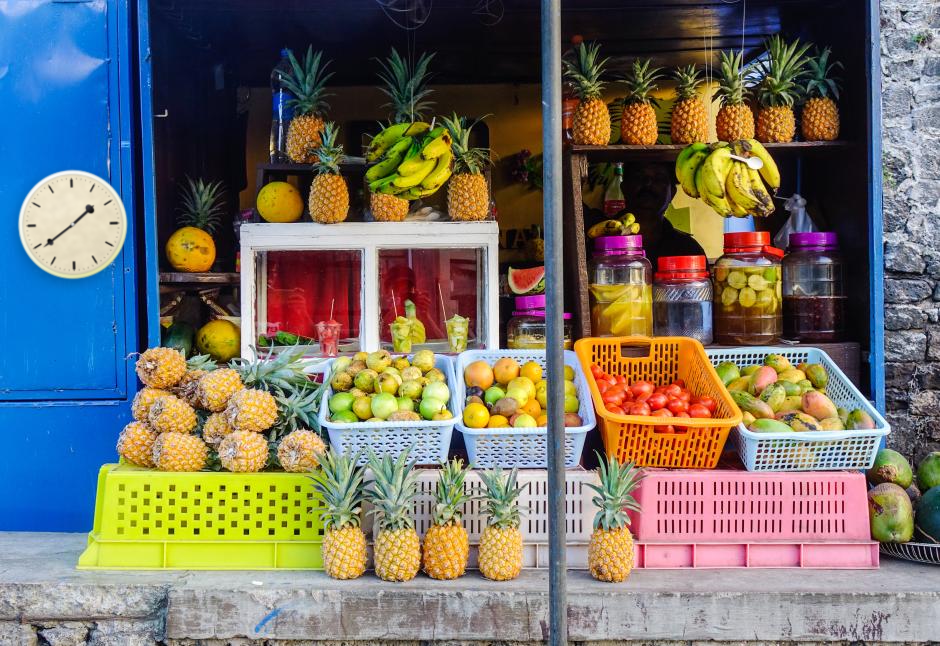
1:39
